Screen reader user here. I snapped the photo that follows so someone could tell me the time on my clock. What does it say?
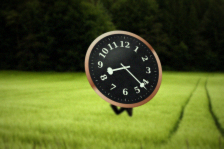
8:22
